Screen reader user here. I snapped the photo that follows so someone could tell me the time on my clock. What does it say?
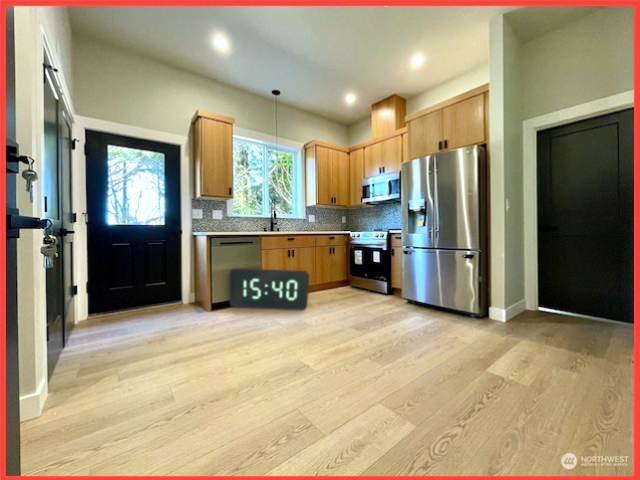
15:40
